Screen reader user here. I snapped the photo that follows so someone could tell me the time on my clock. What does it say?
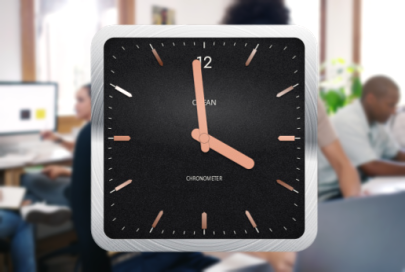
3:59
